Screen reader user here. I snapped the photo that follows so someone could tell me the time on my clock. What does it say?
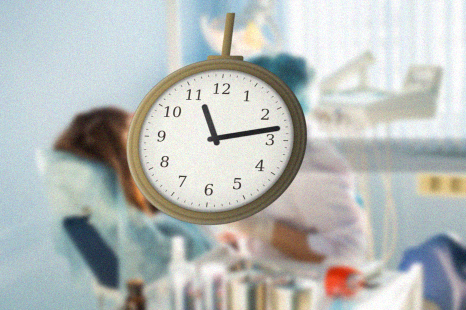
11:13
